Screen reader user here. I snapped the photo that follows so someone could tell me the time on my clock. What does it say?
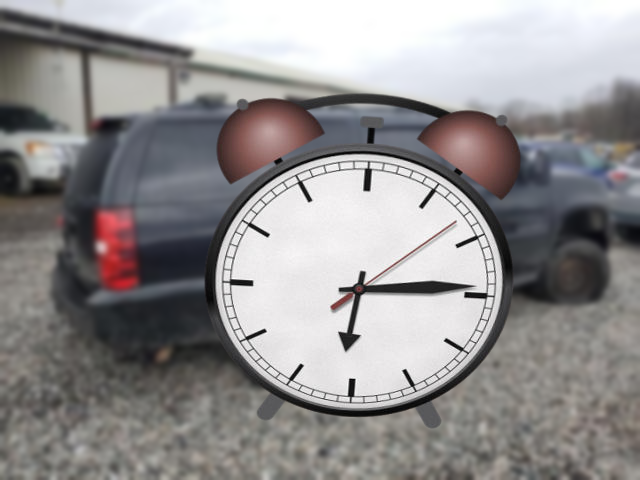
6:14:08
